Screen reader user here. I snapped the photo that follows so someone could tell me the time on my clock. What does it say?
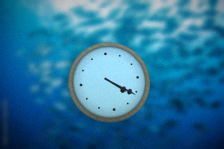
4:21
